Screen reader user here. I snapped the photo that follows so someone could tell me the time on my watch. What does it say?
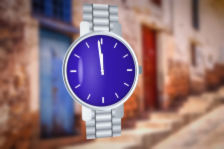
11:59
